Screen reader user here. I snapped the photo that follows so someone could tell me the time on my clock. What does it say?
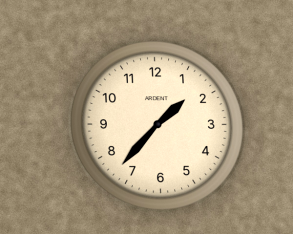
1:37
